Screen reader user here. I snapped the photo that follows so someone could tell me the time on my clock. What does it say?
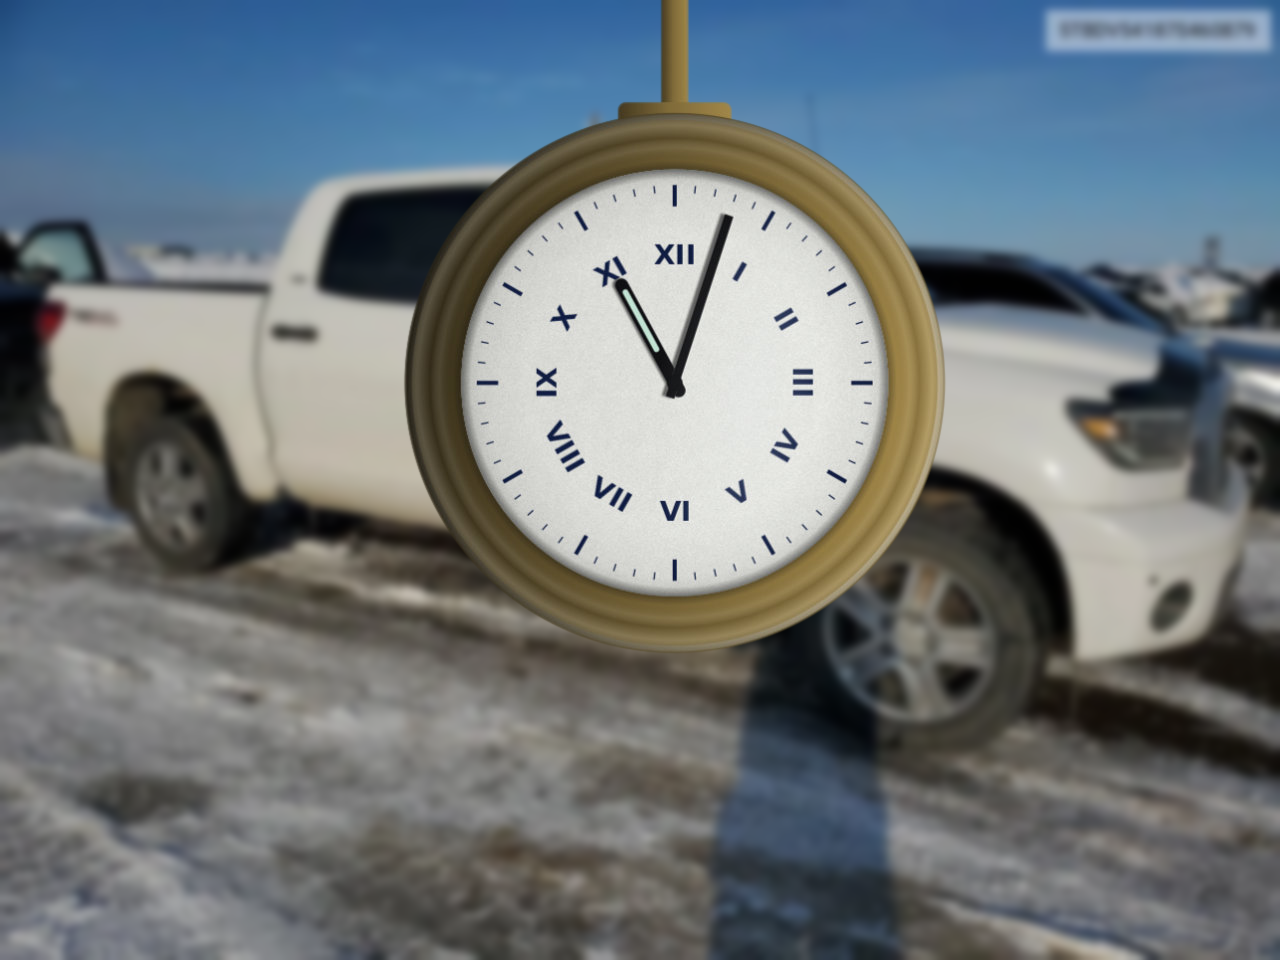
11:03
